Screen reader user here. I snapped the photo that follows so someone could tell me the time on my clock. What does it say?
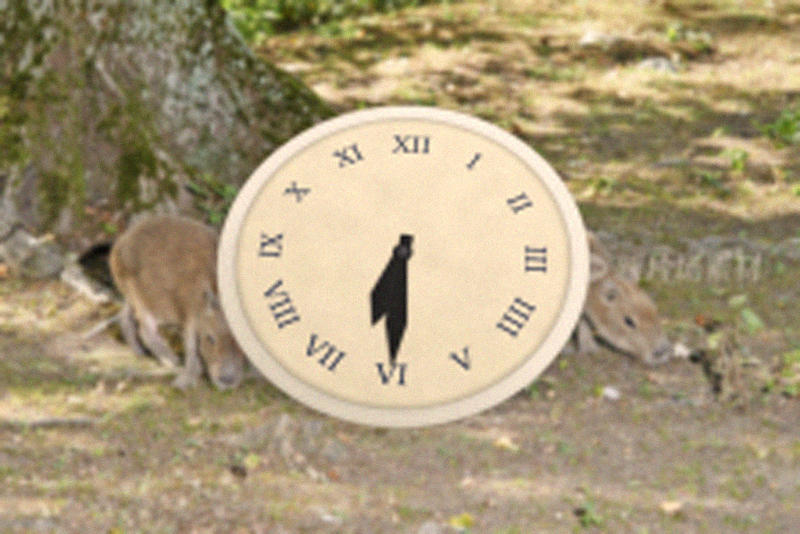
6:30
